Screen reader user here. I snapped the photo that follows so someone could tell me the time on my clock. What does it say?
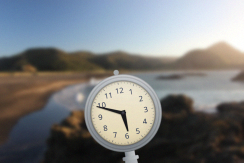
5:49
